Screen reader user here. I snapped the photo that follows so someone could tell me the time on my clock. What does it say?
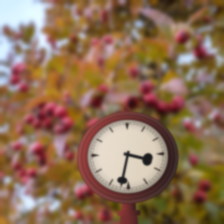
3:32
